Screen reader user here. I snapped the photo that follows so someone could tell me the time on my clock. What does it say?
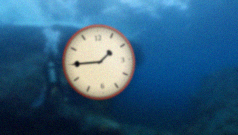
1:45
